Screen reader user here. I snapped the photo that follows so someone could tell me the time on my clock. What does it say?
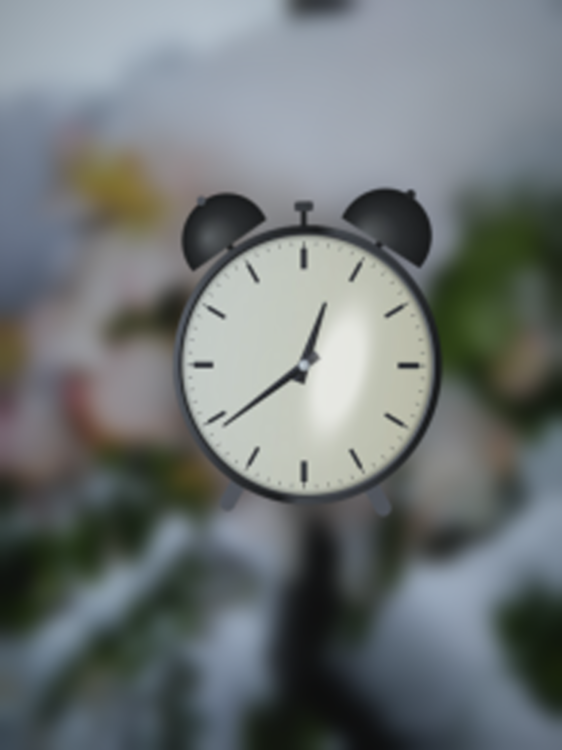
12:39
